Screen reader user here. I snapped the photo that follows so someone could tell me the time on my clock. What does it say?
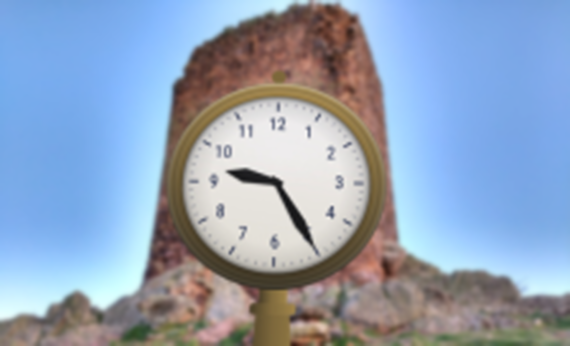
9:25
